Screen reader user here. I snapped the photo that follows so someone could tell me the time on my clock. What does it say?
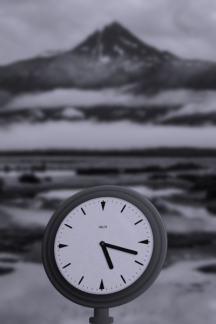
5:18
